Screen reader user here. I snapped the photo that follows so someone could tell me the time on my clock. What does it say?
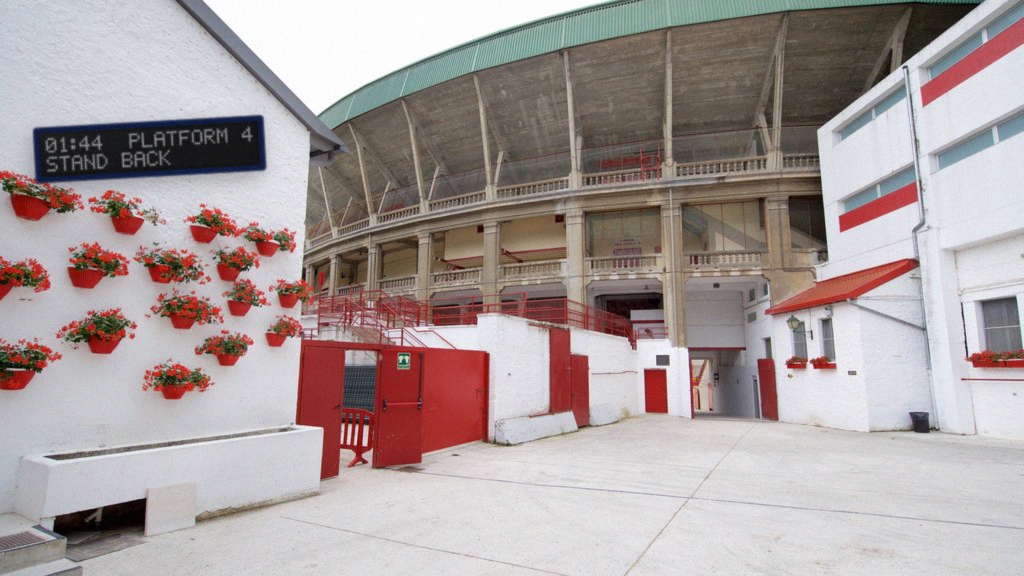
1:44
